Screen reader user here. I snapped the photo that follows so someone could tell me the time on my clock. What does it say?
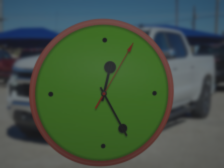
12:25:05
